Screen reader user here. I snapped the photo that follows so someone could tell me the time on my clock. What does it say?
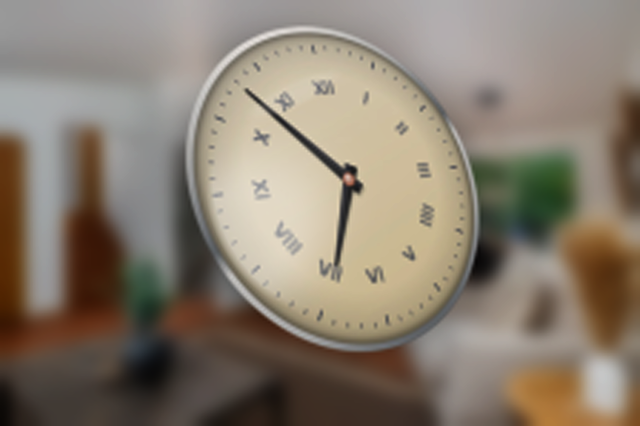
6:53
